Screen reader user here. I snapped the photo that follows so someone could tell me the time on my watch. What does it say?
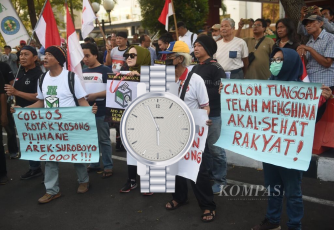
5:56
